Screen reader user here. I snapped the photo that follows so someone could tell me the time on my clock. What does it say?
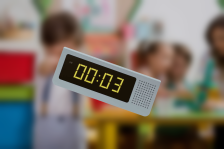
0:03
